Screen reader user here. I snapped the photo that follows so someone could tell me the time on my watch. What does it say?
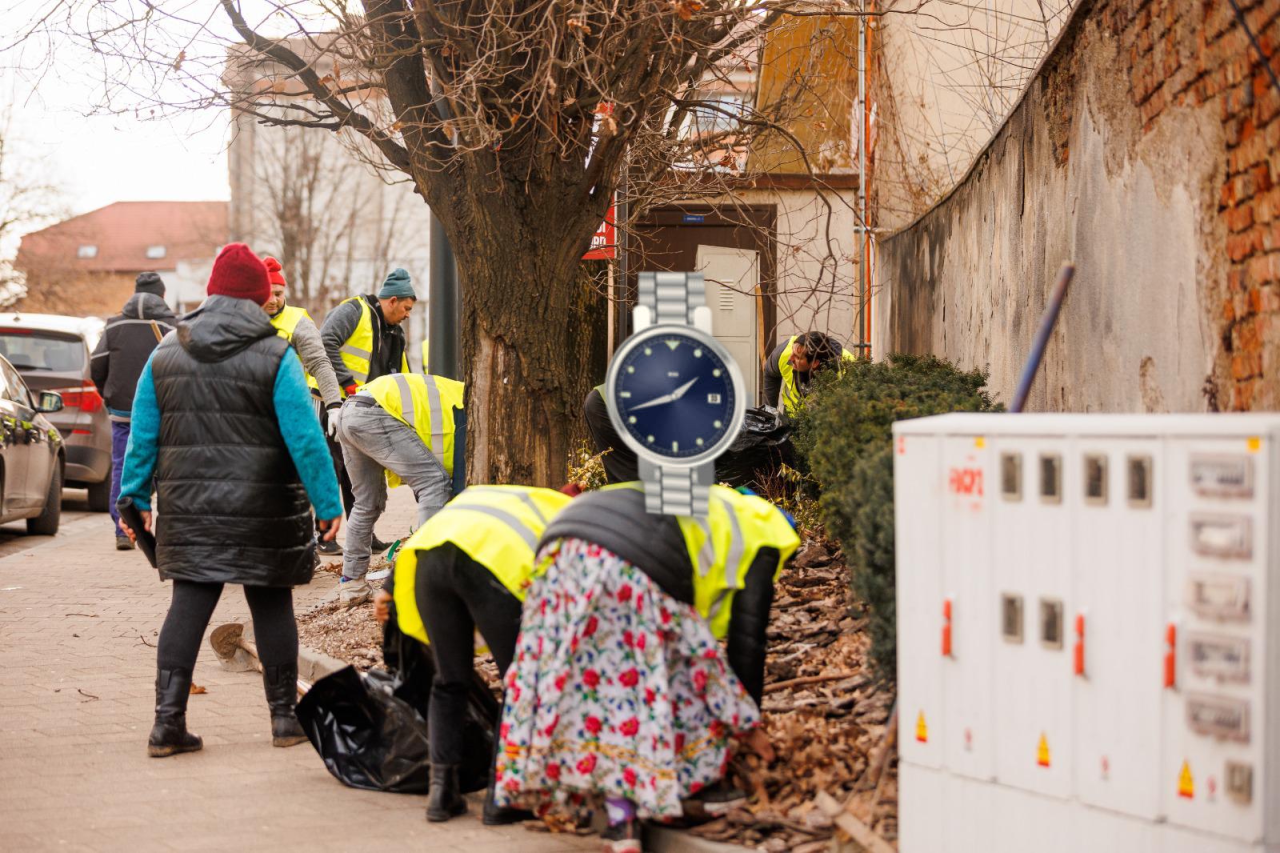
1:42
